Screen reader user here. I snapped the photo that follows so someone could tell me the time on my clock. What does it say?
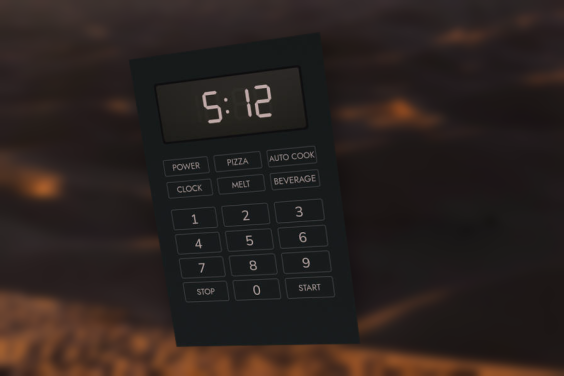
5:12
